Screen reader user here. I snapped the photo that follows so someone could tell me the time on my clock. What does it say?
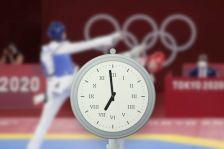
6:59
